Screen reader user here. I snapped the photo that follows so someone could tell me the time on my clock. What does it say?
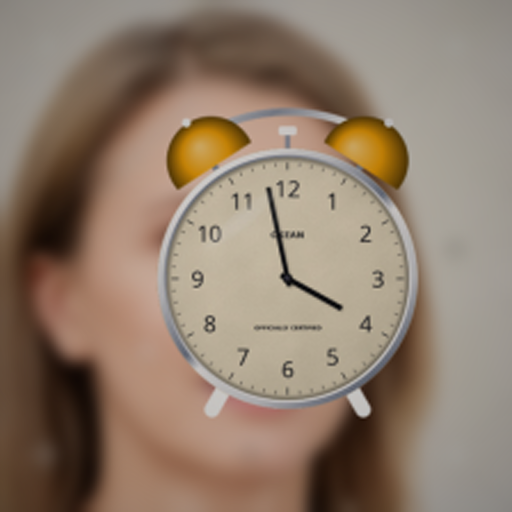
3:58
